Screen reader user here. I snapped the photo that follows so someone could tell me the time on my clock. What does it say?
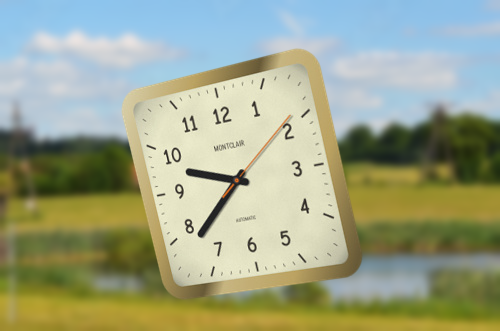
9:38:09
